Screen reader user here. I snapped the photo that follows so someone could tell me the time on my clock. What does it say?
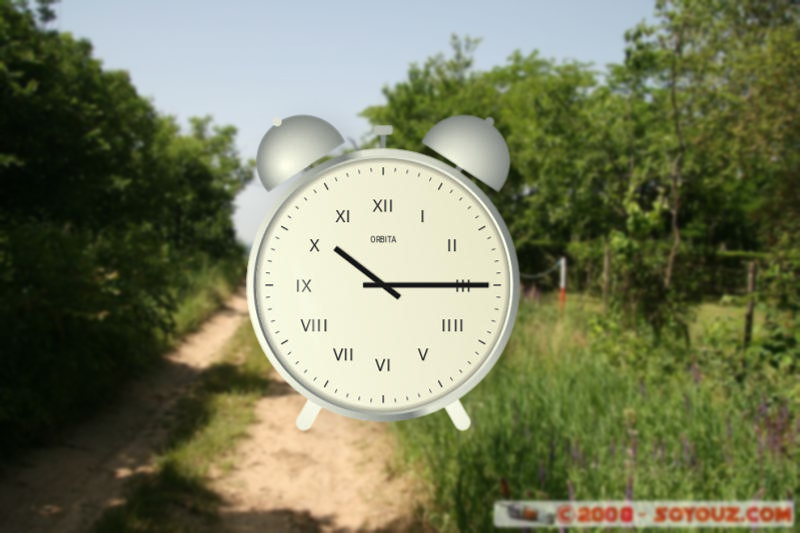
10:15
